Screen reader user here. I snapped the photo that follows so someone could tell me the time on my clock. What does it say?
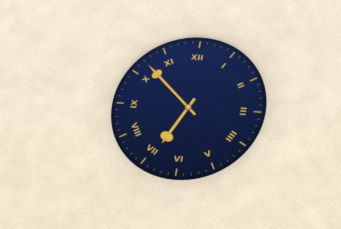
6:52
